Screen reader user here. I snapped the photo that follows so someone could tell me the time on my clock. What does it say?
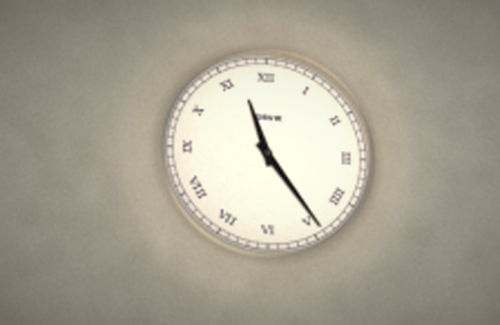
11:24
